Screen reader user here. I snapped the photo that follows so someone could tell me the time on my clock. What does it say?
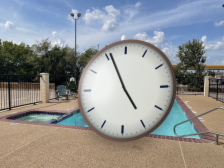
4:56
